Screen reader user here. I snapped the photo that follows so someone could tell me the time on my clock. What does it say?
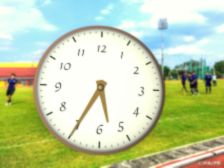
5:35
